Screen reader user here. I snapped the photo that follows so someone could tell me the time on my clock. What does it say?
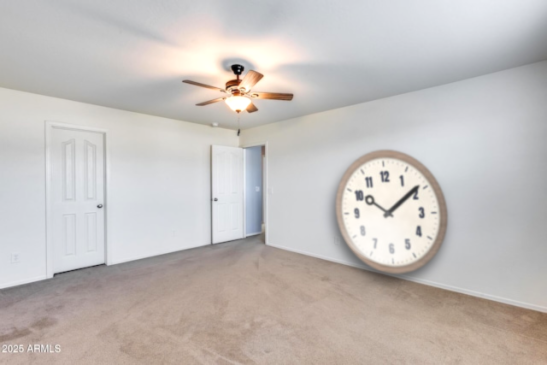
10:09
